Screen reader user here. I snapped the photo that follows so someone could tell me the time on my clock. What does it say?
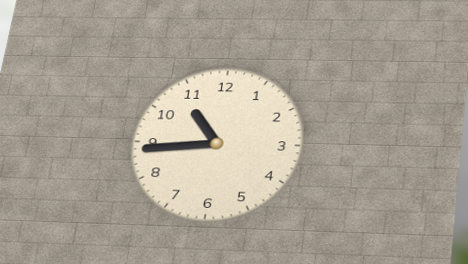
10:44
